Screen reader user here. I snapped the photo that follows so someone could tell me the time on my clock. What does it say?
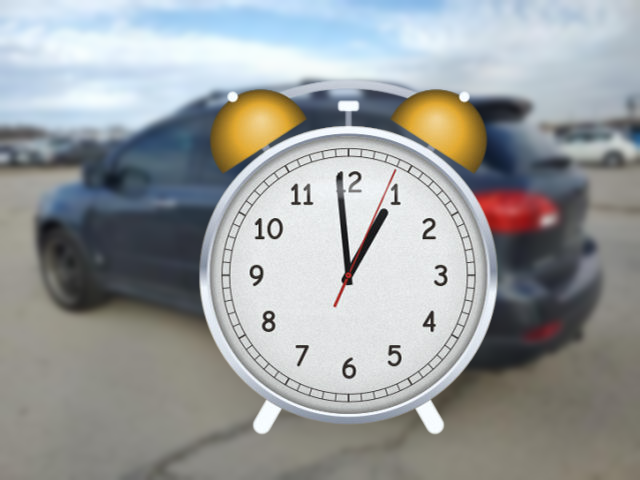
12:59:04
